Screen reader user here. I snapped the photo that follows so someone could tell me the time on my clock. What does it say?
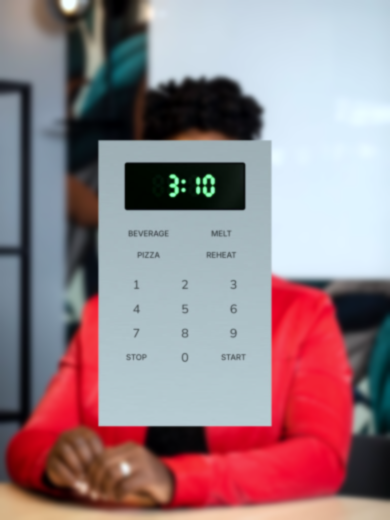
3:10
